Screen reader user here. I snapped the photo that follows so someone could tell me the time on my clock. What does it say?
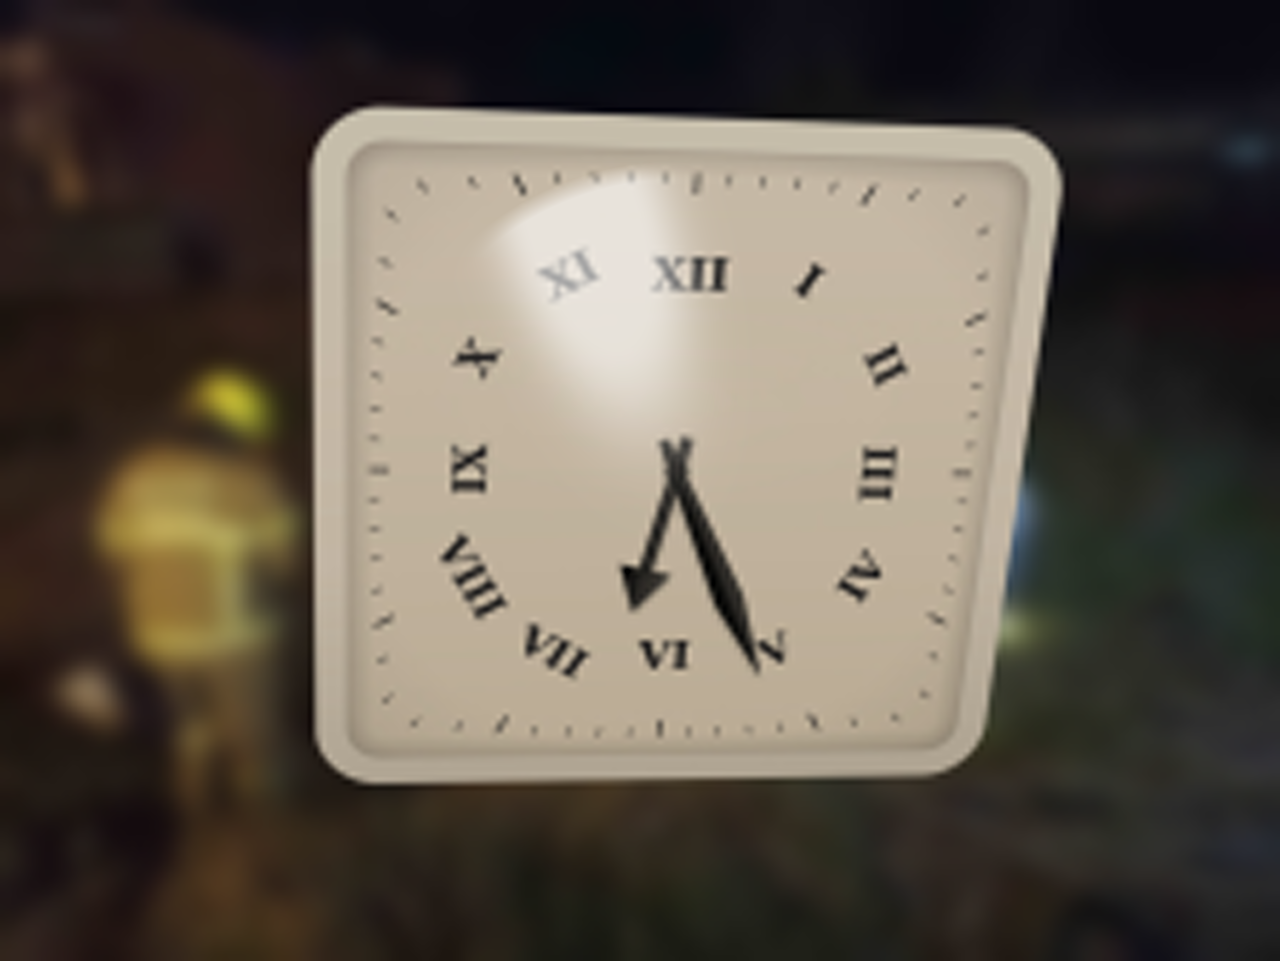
6:26
